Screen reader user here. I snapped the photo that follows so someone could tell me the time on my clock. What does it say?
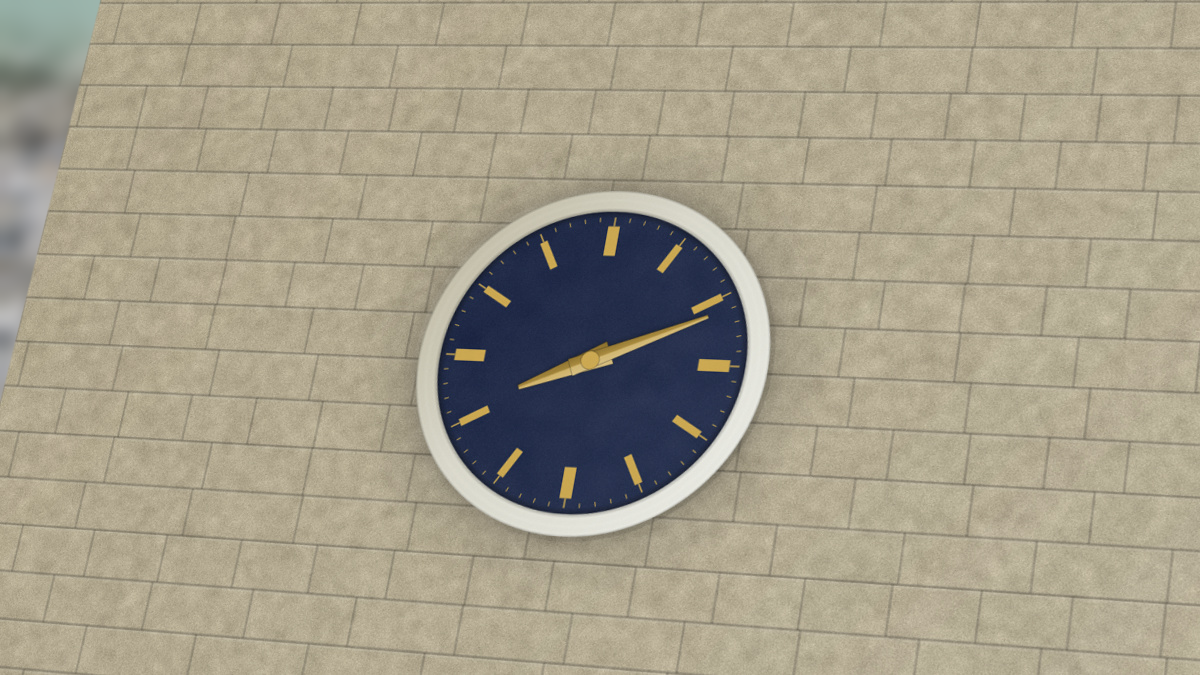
8:11
